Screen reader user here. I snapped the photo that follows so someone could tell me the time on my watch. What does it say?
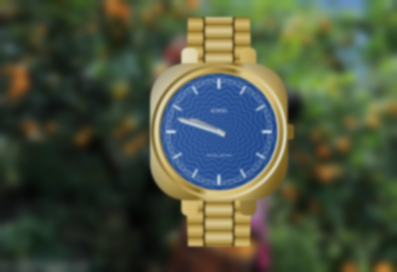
9:48
